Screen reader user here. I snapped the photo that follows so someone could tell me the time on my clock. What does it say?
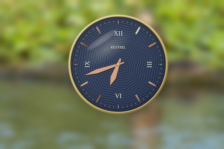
6:42
